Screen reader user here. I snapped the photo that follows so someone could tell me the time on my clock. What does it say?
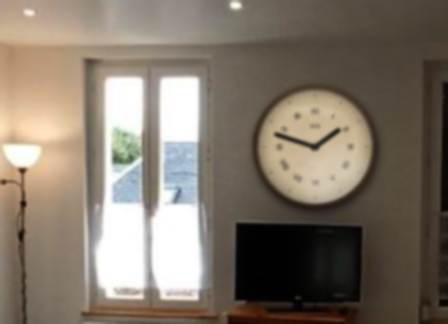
1:48
